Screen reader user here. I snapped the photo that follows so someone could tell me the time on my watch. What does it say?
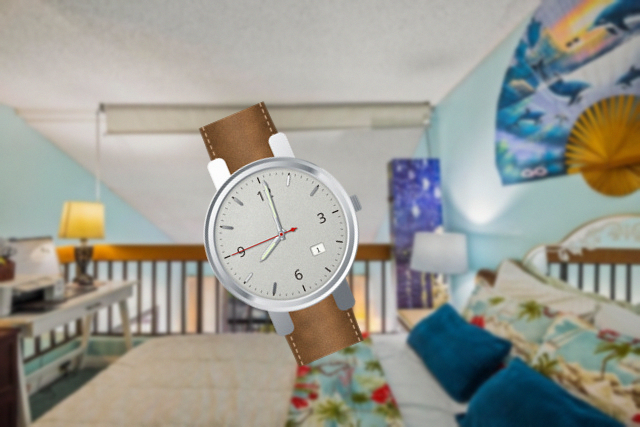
8:00:45
